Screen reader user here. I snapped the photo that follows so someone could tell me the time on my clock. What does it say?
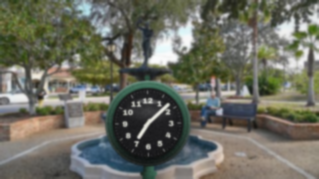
7:08
